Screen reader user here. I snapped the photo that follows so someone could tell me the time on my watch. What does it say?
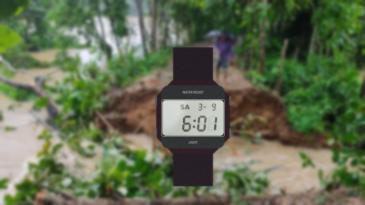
6:01
